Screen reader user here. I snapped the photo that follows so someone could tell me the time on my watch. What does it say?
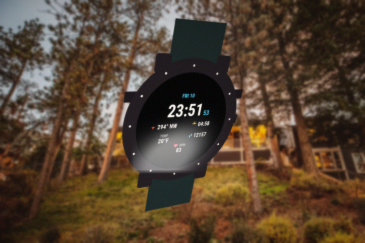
23:51
